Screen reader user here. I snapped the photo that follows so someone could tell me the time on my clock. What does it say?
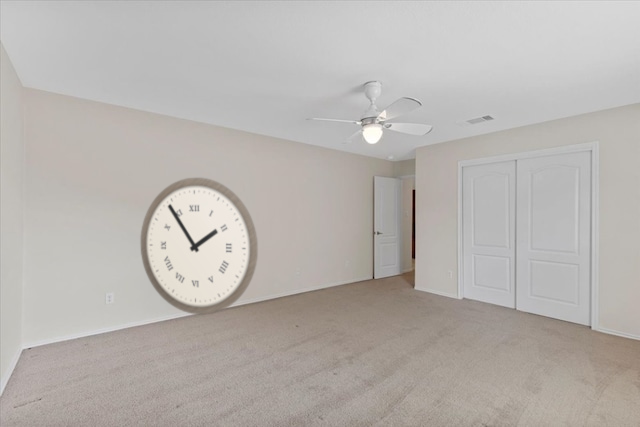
1:54
